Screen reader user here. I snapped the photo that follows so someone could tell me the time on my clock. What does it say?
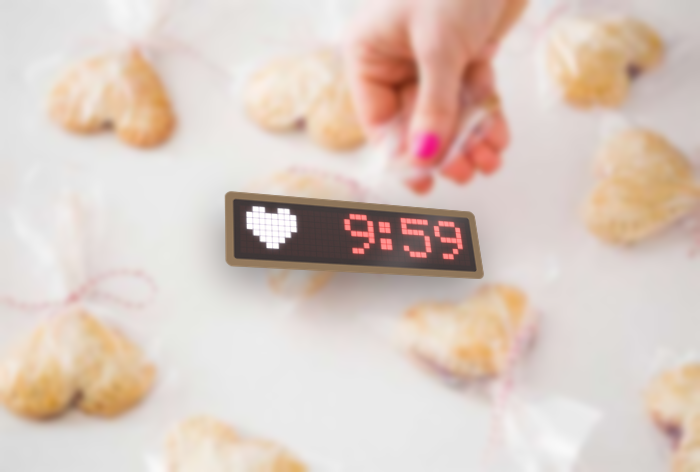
9:59
